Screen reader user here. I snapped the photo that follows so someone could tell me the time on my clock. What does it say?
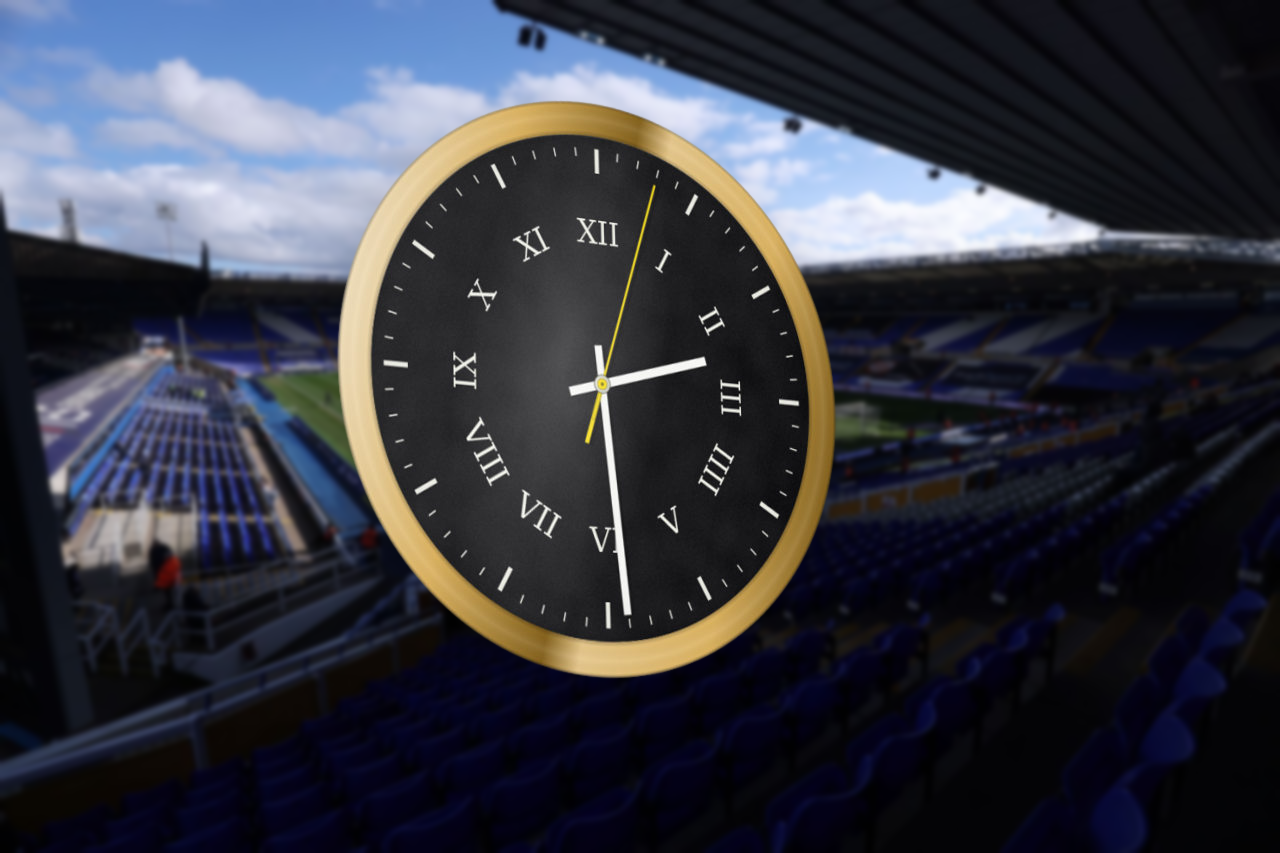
2:29:03
